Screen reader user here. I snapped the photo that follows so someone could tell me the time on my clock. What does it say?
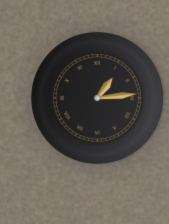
1:14
